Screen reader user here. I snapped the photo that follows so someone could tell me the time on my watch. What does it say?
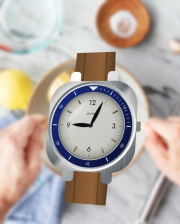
9:04
